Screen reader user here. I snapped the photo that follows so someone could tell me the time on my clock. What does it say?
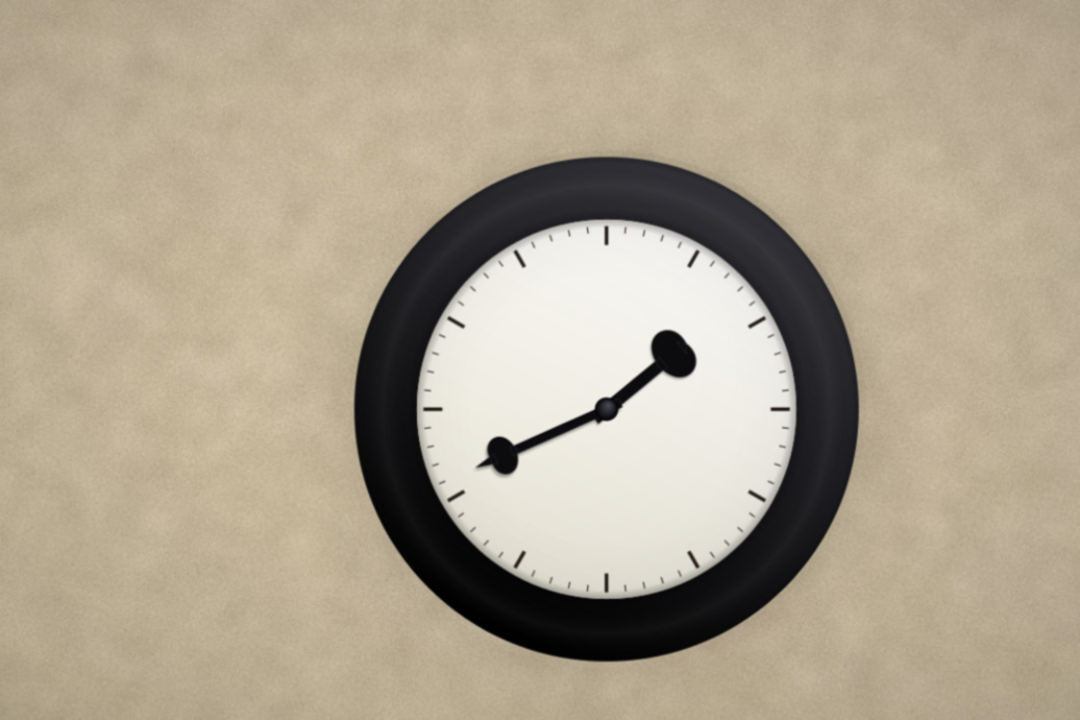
1:41
